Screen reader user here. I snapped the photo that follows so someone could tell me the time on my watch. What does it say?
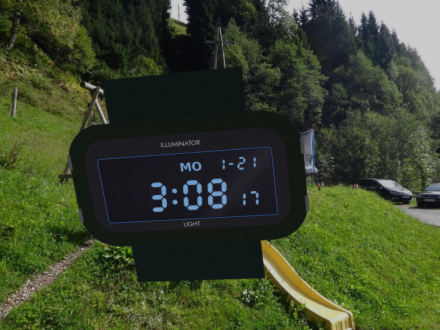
3:08:17
